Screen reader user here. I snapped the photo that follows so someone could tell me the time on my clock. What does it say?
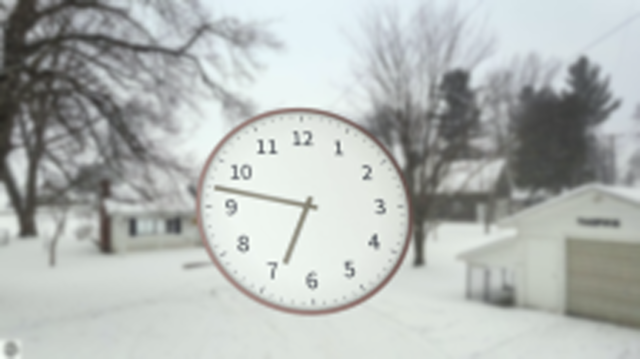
6:47
